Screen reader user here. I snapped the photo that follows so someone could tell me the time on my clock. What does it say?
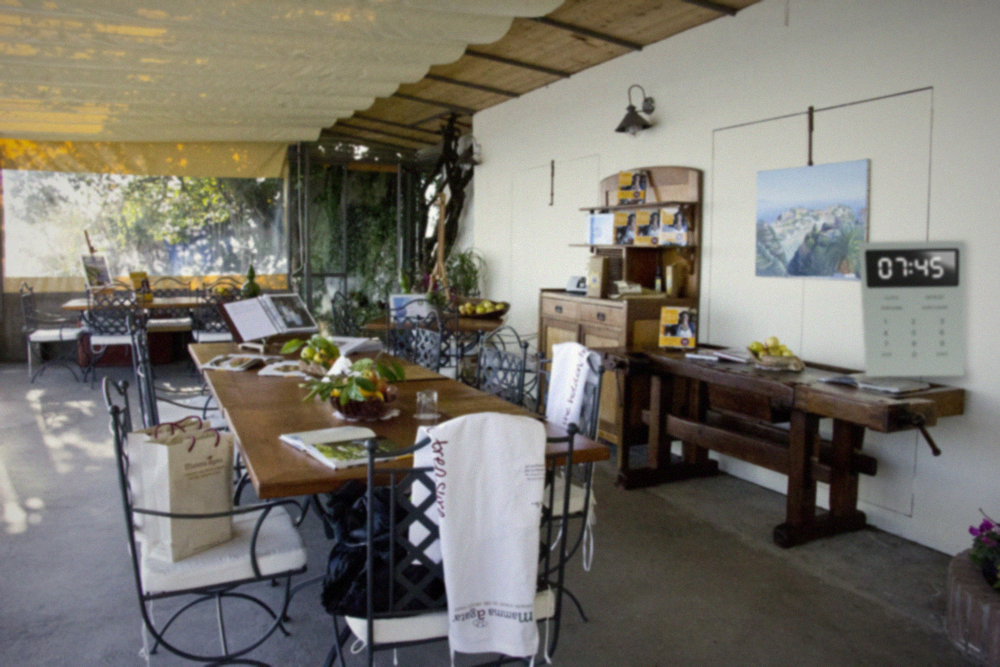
7:45
